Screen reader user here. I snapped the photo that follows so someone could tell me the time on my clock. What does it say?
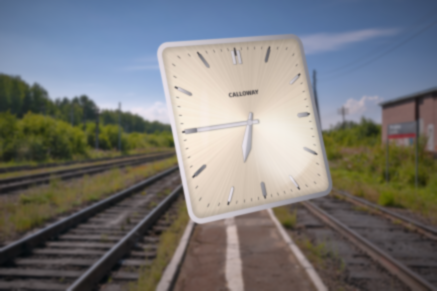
6:45
